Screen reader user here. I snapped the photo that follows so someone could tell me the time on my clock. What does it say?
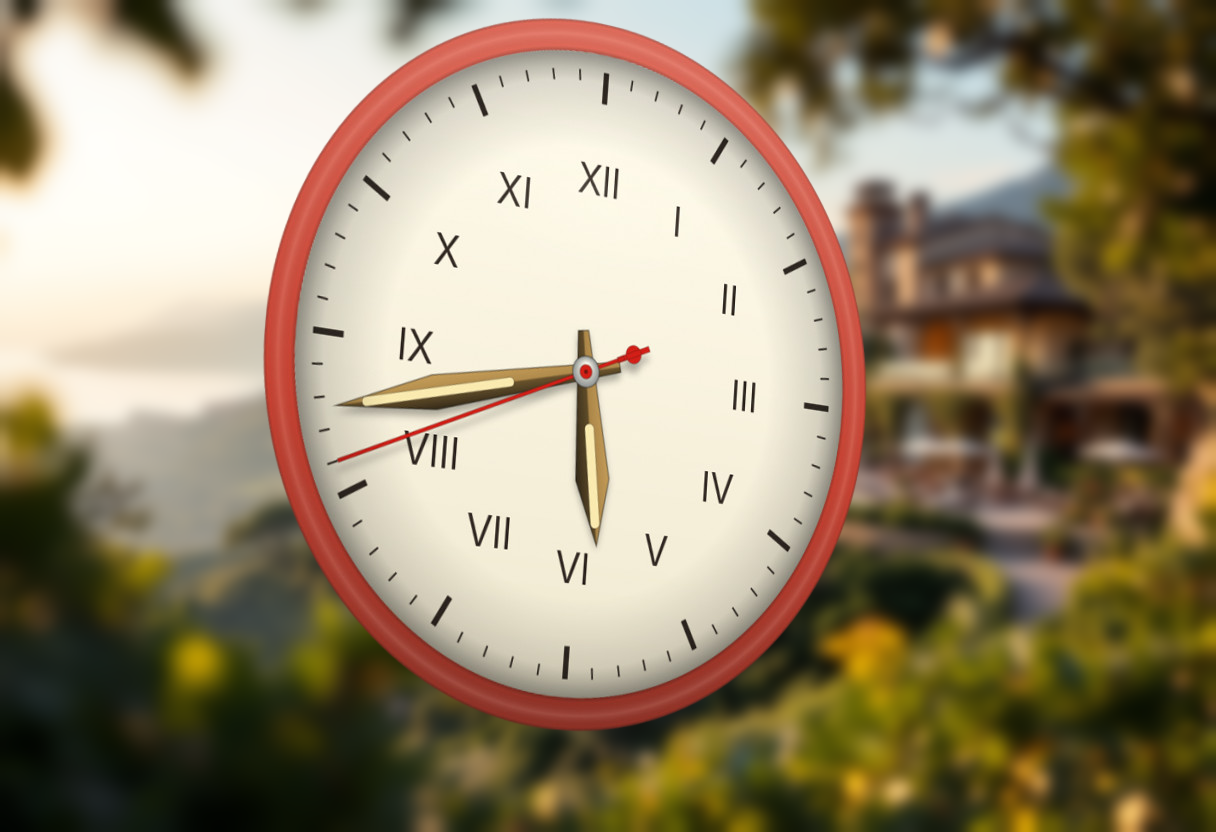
5:42:41
